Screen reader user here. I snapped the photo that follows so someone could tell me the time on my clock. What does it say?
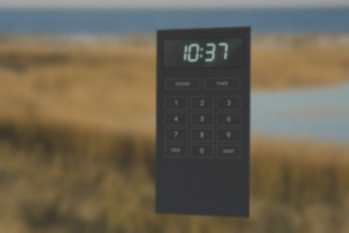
10:37
